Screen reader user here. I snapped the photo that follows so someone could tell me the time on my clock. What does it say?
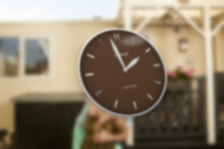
1:58
